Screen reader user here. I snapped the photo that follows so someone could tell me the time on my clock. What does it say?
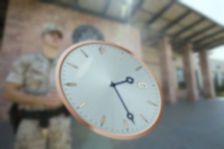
2:28
